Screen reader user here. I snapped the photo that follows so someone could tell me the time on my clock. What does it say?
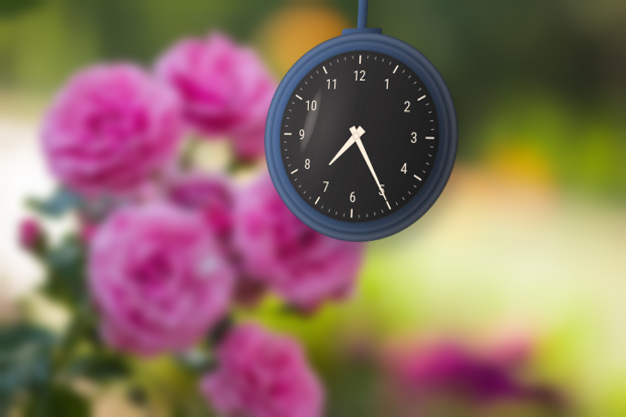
7:25
